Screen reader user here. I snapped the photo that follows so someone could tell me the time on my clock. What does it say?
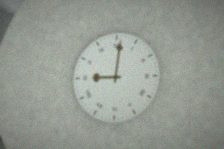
9:01
